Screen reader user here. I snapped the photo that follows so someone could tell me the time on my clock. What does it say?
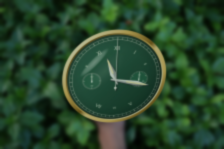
11:17
